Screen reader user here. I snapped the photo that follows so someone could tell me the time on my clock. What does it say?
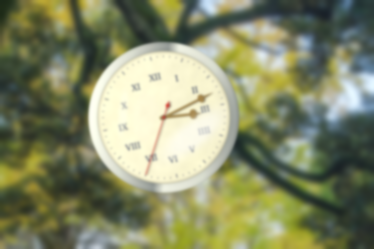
3:12:35
